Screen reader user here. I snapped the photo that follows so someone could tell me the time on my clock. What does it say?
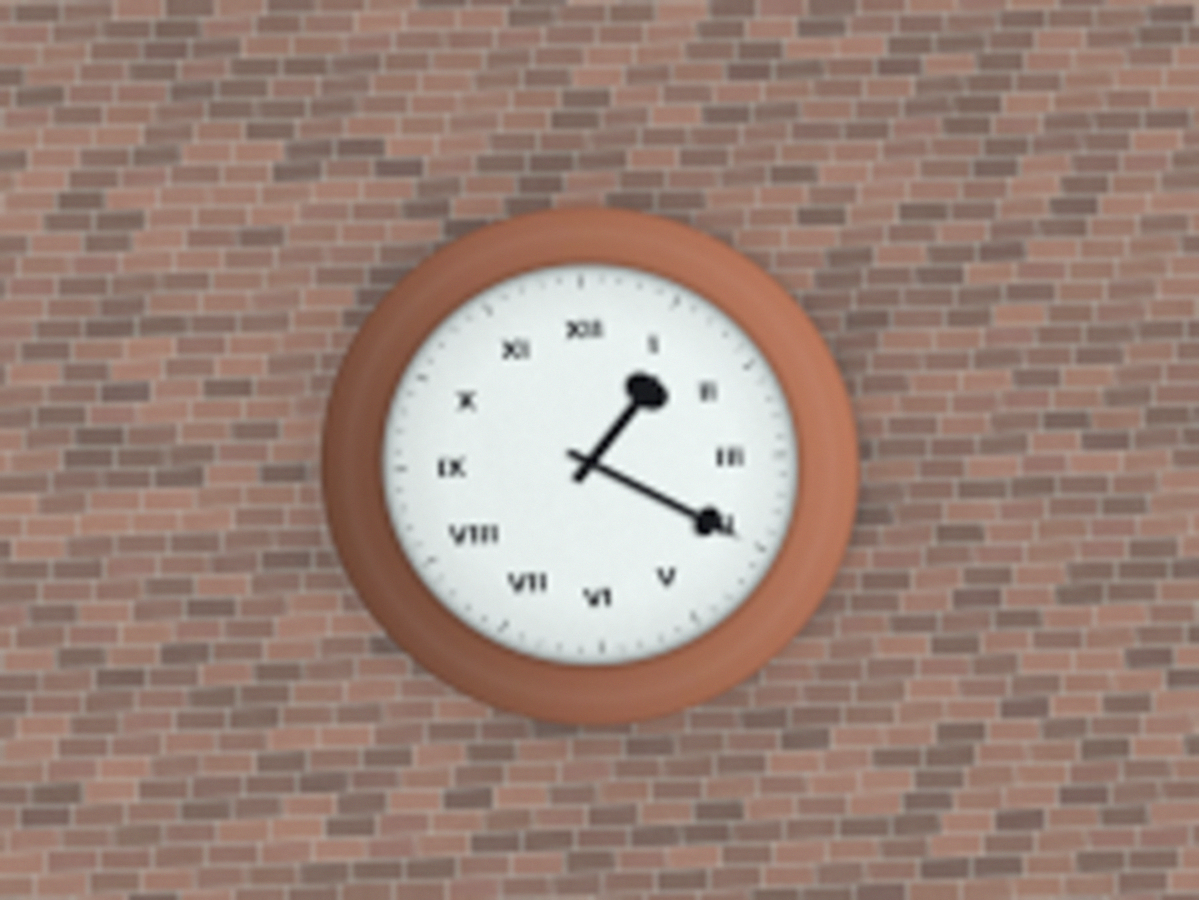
1:20
